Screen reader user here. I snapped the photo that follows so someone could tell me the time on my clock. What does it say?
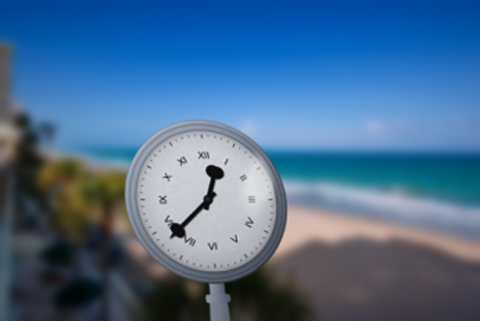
12:38
